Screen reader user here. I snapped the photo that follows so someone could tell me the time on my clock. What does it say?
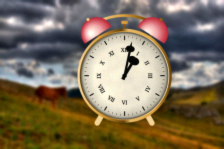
1:02
